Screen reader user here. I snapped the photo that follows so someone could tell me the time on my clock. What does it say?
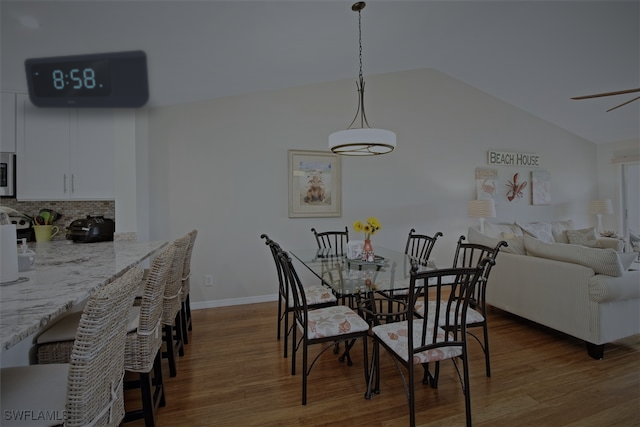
8:58
